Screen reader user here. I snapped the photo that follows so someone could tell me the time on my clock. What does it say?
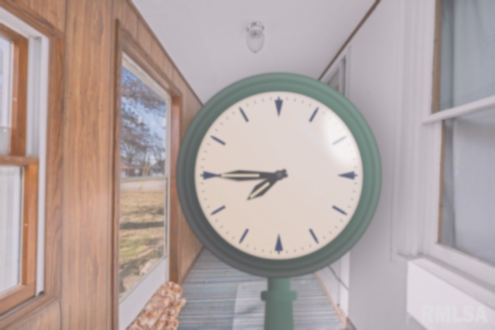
7:45
